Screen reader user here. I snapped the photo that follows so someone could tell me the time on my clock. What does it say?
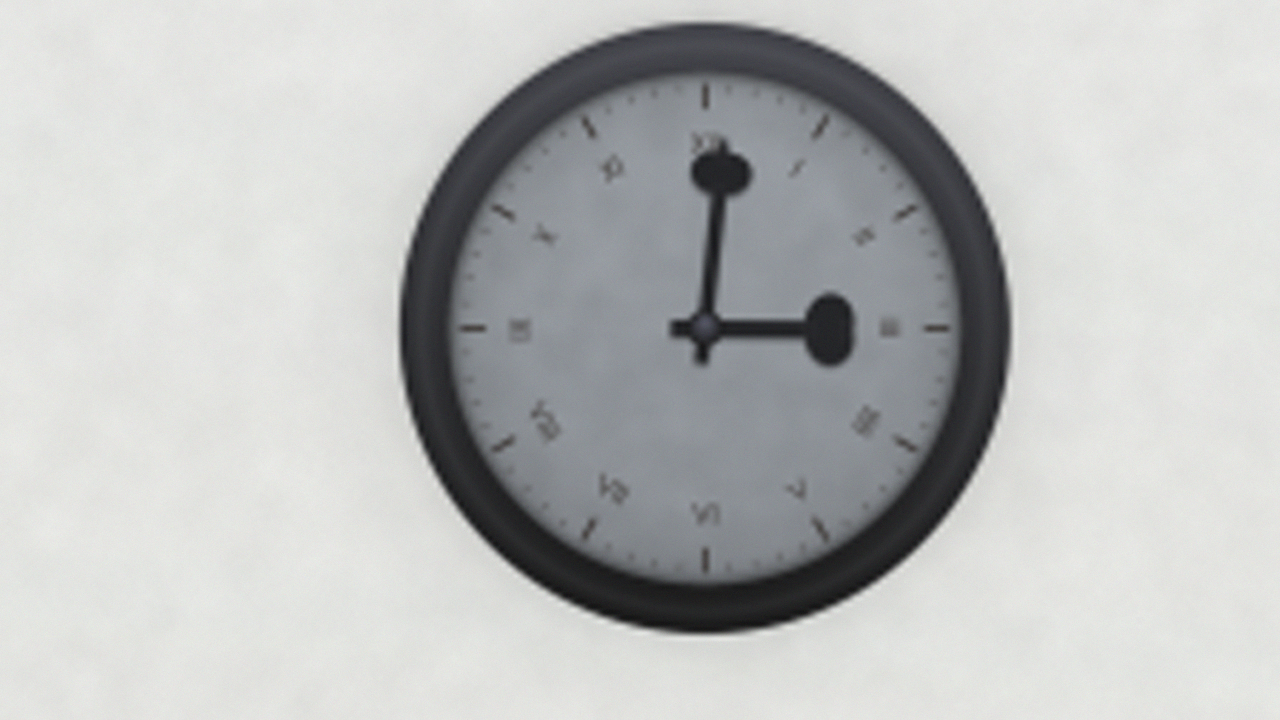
3:01
